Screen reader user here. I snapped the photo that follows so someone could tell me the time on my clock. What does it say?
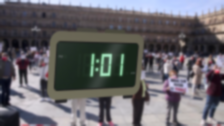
1:01
